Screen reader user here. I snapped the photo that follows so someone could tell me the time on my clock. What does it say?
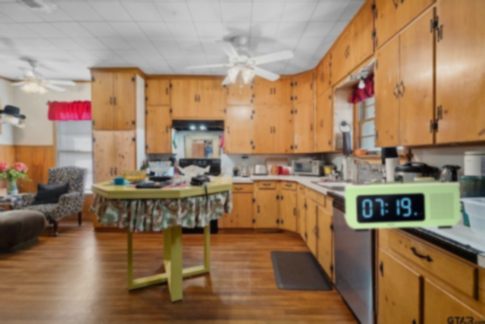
7:19
